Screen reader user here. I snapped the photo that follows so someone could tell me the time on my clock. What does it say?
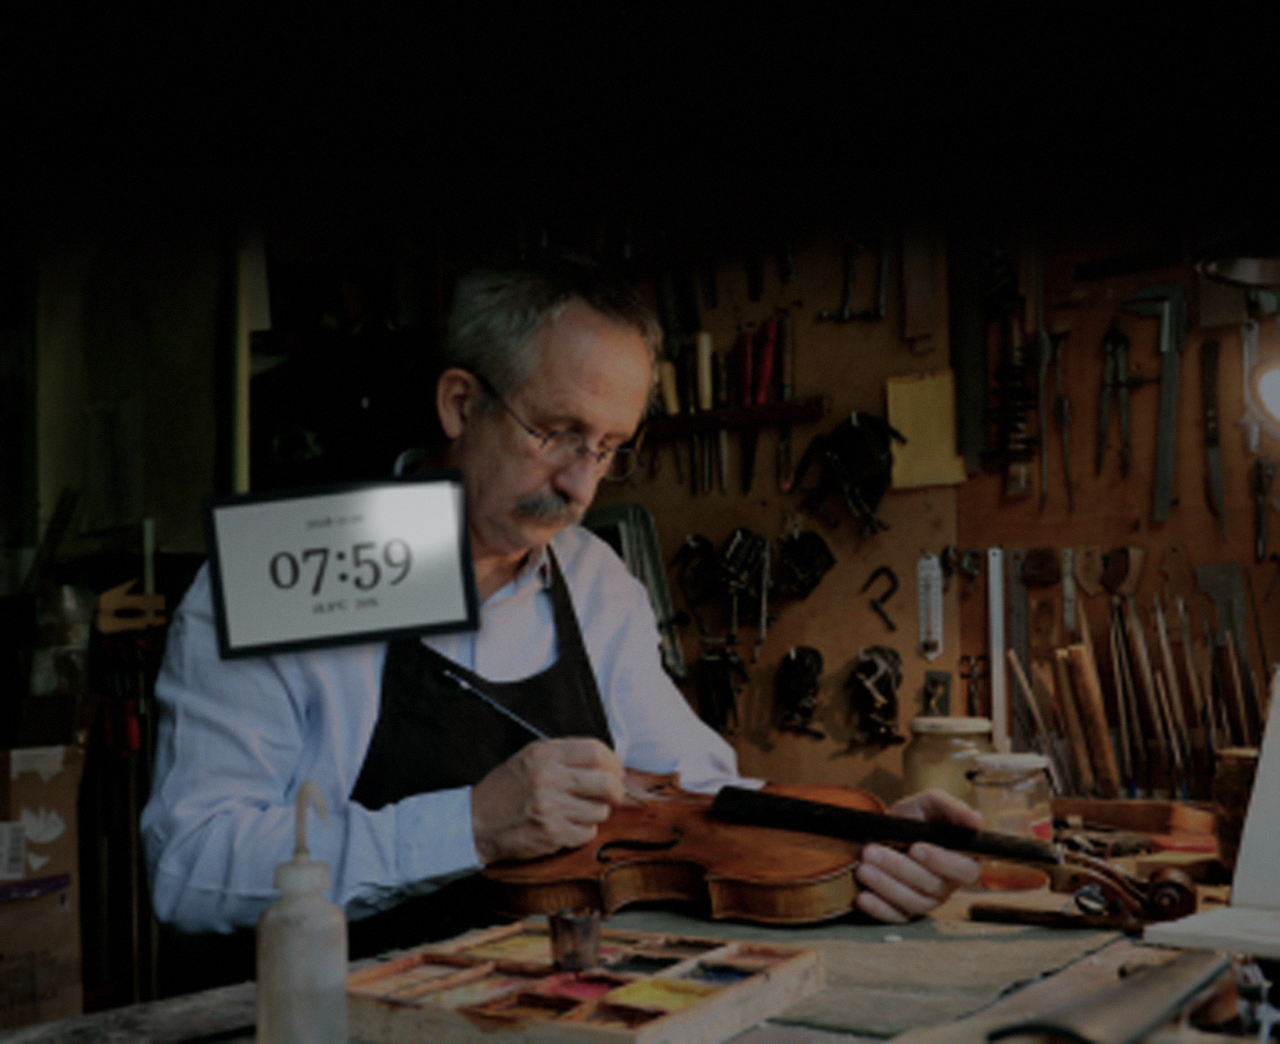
7:59
